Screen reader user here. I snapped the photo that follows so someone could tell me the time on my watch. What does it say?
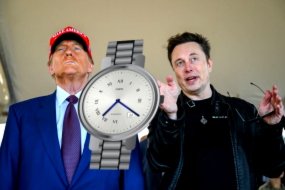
7:21
